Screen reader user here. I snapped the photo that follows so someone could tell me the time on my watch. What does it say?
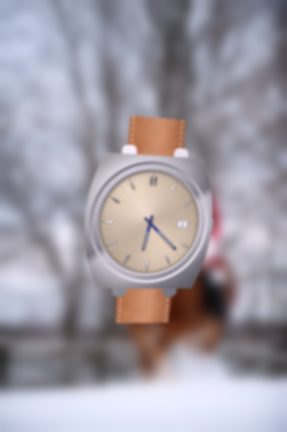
6:22
